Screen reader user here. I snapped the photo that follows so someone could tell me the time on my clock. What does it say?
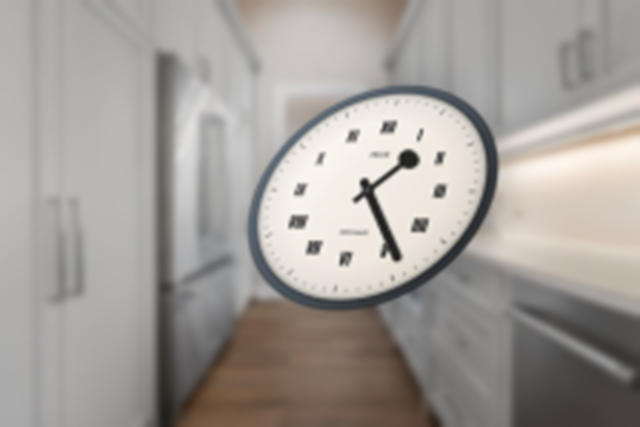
1:24
